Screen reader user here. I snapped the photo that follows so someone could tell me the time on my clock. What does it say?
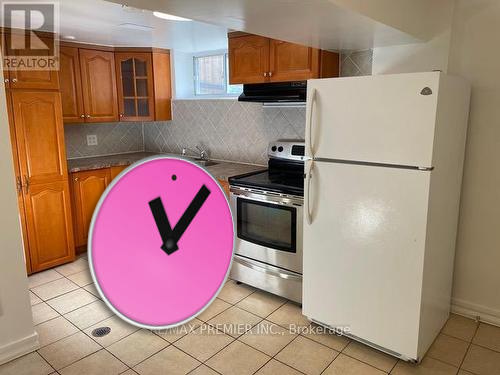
11:06
